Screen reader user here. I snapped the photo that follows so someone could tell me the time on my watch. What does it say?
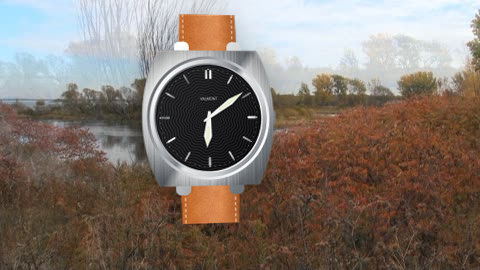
6:09
